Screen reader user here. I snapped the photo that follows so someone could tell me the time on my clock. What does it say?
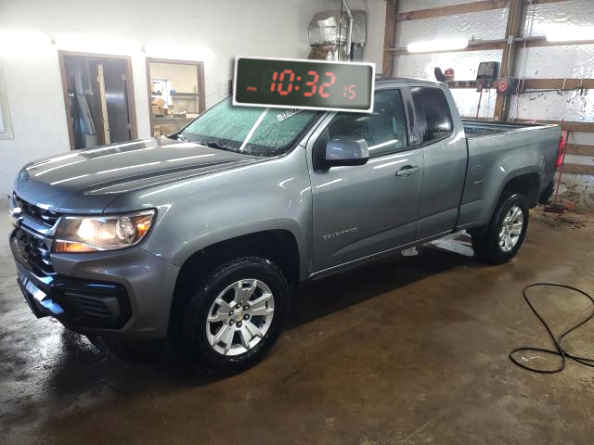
10:32:15
